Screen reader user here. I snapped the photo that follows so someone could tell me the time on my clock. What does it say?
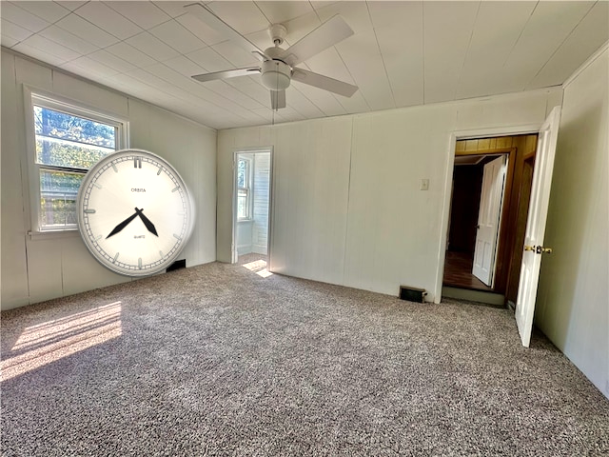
4:39
